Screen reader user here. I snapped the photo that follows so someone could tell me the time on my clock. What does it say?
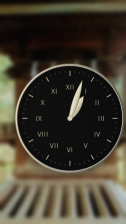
1:03
